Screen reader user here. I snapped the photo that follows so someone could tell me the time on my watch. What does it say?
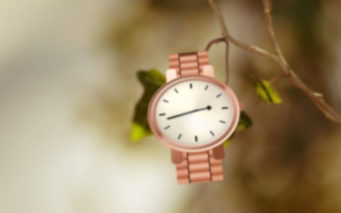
2:43
